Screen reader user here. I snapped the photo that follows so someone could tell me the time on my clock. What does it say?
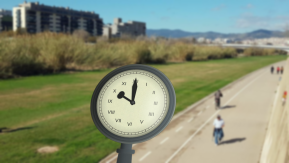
10:00
